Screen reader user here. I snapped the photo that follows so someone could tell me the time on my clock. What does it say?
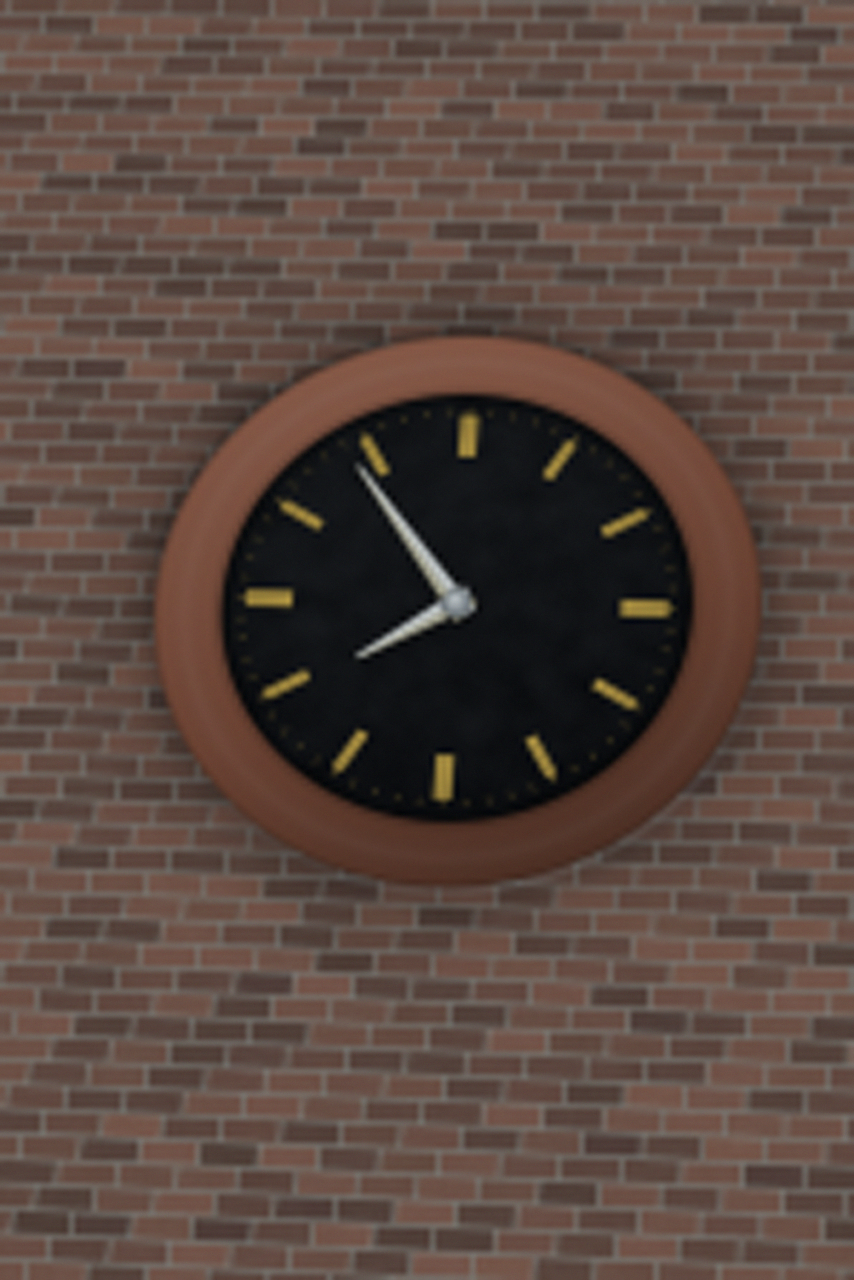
7:54
